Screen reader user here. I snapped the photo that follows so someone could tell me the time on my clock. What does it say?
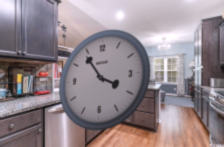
3:54
